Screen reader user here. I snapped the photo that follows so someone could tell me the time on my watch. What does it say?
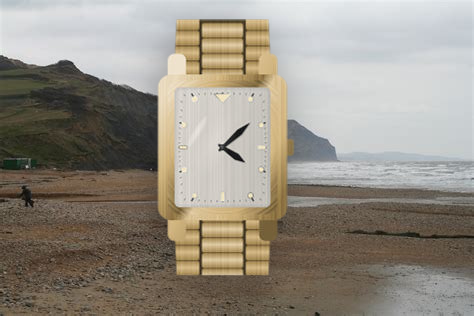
4:08
